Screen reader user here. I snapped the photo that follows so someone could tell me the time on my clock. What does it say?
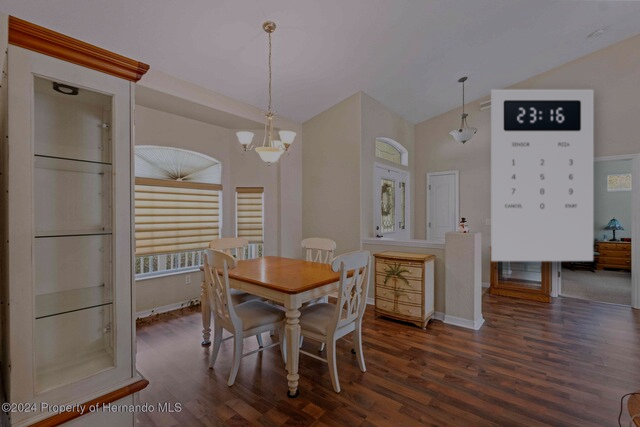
23:16
